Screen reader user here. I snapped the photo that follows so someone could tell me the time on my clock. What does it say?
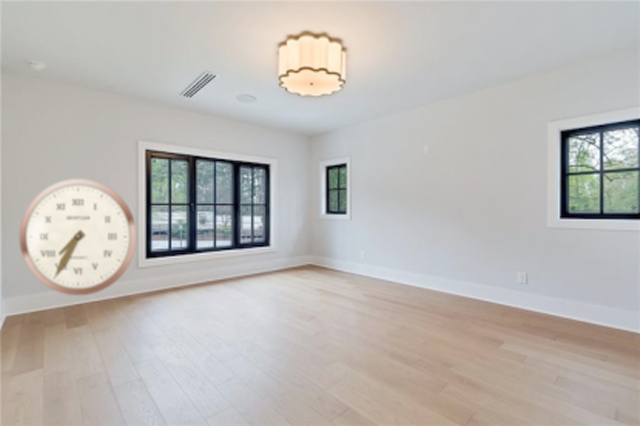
7:35
